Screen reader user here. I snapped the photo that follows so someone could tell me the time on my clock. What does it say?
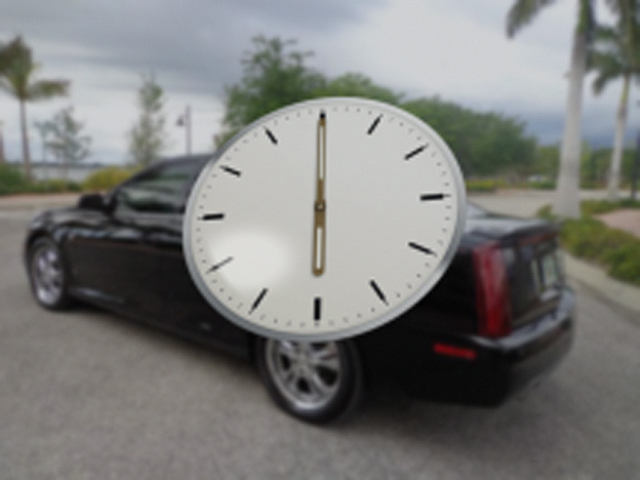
6:00
